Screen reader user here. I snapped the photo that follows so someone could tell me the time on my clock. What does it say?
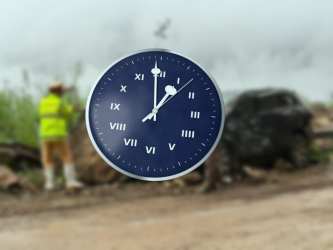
12:59:07
